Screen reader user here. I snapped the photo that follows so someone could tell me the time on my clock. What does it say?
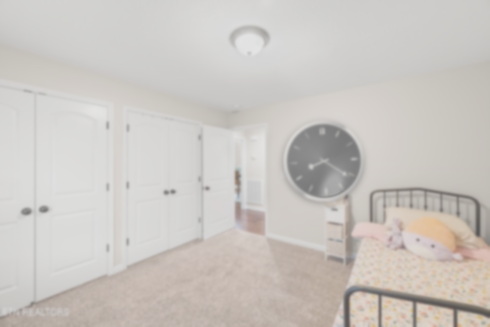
8:21
